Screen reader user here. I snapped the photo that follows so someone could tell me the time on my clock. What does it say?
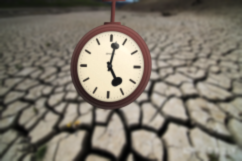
5:02
